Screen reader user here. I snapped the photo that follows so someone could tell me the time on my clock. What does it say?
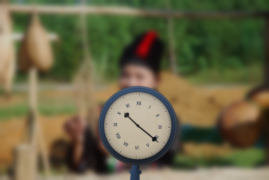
10:21
